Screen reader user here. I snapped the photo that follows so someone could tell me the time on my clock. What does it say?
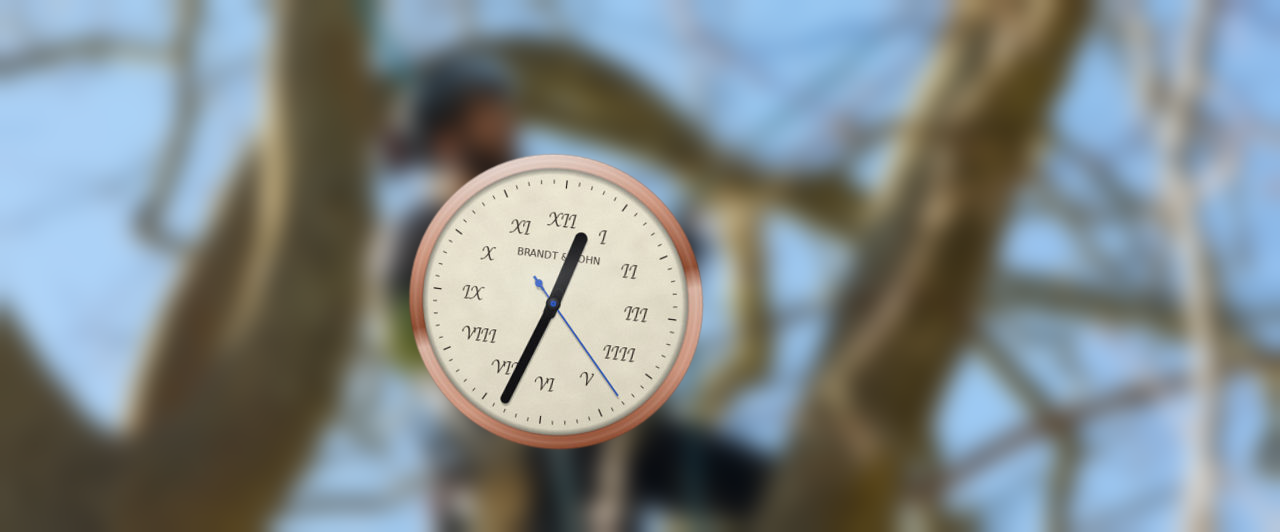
12:33:23
